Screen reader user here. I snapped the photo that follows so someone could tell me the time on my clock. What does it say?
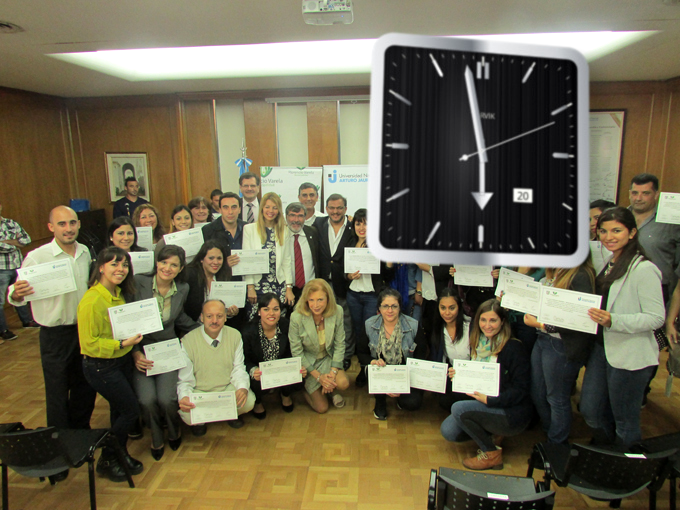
5:58:11
